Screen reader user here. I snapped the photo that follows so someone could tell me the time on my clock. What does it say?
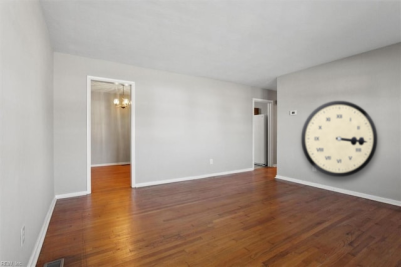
3:16
